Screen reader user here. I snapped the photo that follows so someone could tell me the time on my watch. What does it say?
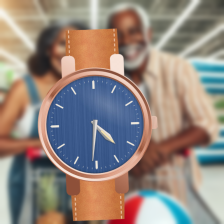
4:31
